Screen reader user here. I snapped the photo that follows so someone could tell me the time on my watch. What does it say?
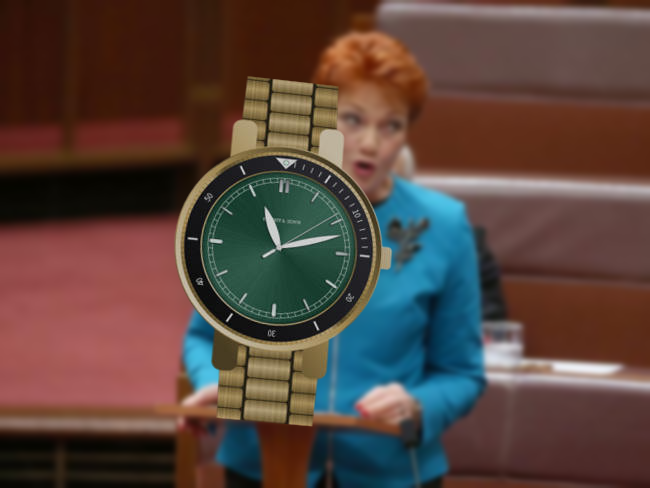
11:12:09
